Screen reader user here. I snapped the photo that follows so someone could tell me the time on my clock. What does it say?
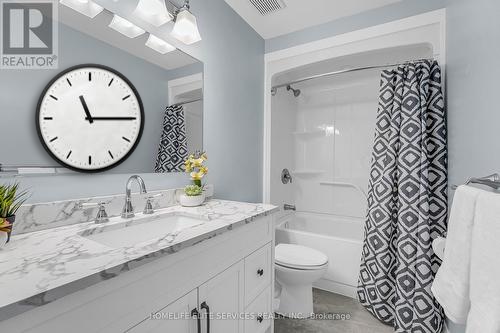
11:15
